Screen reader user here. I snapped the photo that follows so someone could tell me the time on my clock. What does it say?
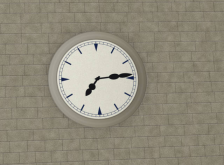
7:14
